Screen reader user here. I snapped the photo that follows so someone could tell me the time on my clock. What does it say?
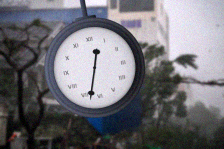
12:33
